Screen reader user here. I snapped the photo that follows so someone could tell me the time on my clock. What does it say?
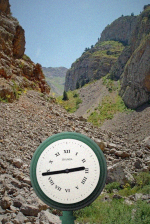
2:44
